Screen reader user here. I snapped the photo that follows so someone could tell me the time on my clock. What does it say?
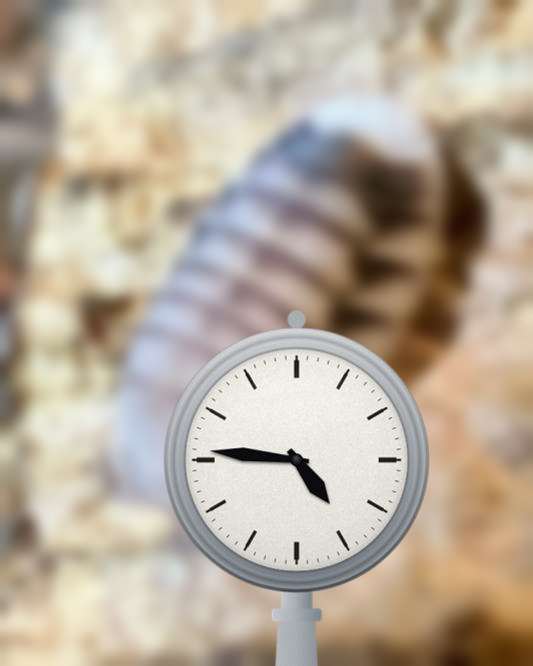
4:46
